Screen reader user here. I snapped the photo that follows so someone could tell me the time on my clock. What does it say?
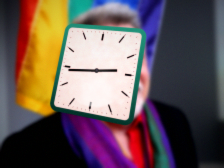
2:44
